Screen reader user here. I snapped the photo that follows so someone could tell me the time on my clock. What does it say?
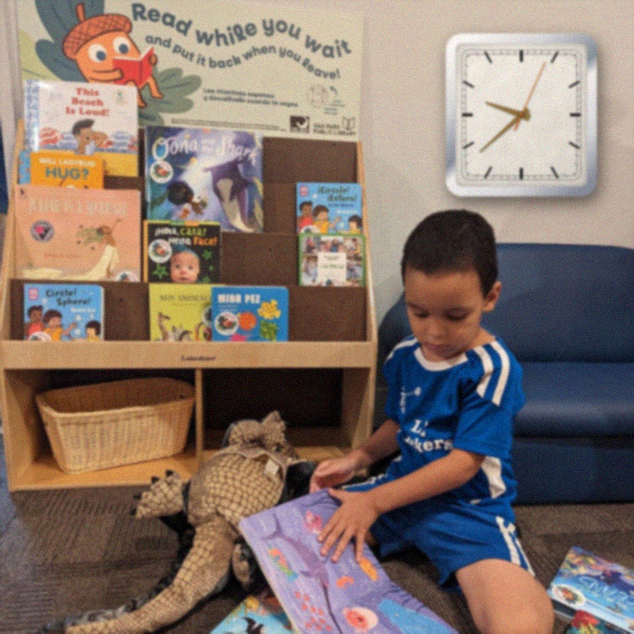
9:38:04
